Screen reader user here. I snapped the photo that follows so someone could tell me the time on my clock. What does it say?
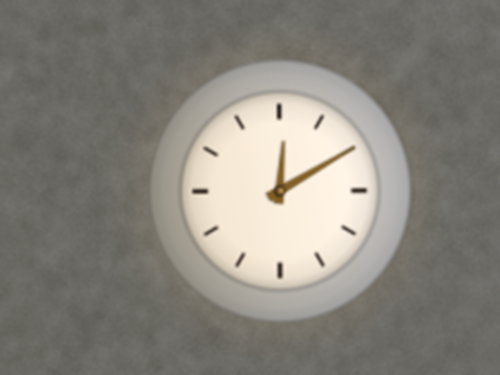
12:10
